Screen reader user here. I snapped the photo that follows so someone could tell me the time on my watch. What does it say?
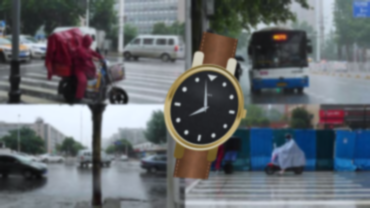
7:58
